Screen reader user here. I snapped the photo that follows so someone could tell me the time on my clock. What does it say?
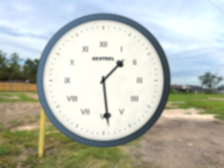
1:29
